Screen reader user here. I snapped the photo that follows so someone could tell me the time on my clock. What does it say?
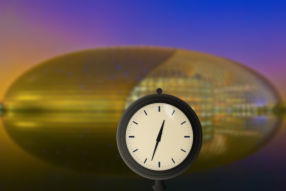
12:33
